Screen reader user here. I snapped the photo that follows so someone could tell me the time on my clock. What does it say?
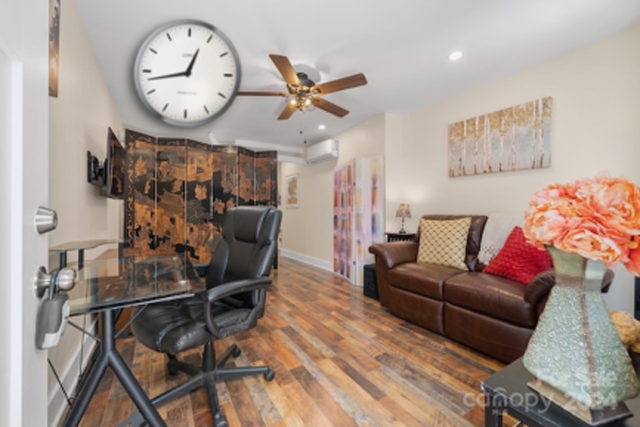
12:43
